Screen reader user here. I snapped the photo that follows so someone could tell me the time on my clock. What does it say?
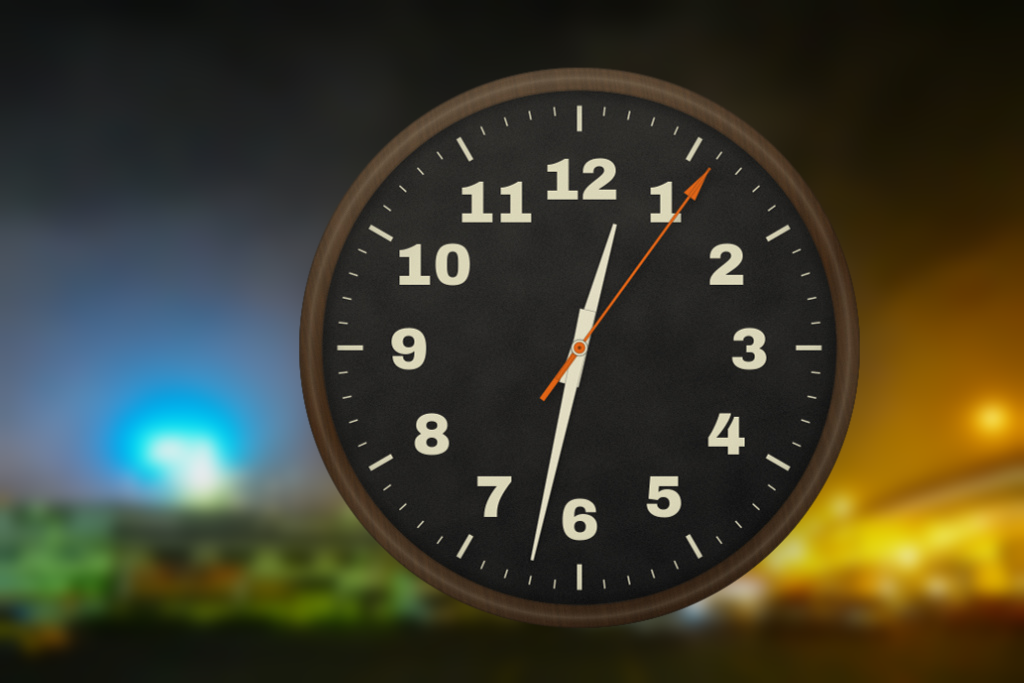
12:32:06
